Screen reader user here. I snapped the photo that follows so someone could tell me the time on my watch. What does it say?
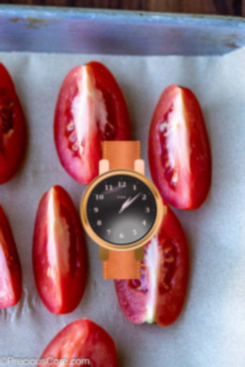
1:08
